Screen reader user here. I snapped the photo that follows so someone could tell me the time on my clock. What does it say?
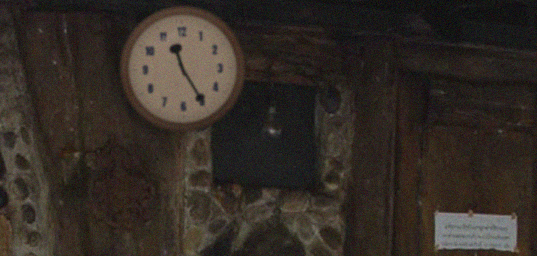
11:25
